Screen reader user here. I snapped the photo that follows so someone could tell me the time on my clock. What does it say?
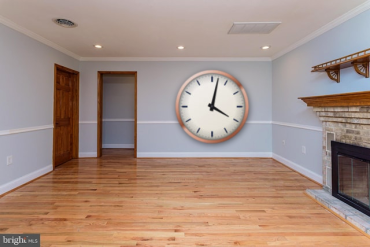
4:02
